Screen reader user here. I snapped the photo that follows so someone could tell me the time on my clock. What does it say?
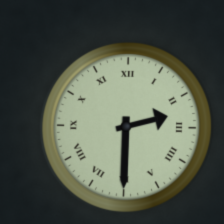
2:30
